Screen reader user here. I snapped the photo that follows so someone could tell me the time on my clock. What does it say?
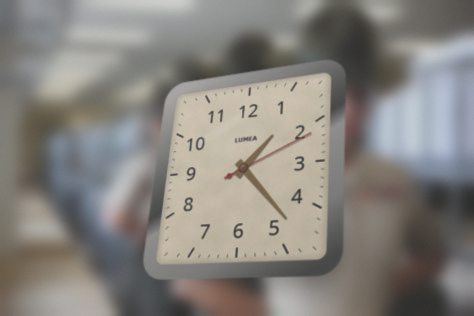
1:23:11
